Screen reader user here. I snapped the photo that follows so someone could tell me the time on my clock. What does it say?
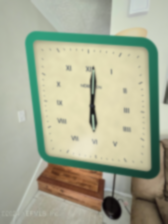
6:01
